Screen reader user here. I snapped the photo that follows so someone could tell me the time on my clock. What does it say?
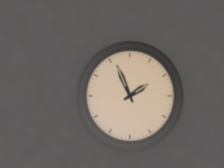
1:56
